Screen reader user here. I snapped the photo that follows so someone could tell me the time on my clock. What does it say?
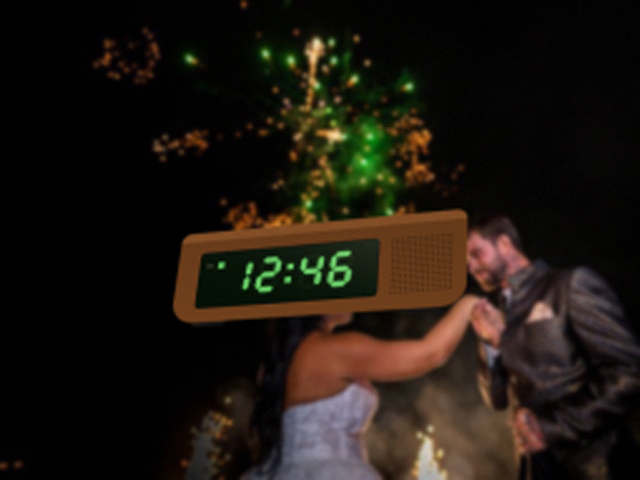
12:46
